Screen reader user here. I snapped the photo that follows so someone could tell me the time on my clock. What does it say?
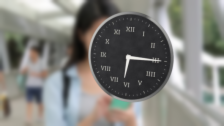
6:15
